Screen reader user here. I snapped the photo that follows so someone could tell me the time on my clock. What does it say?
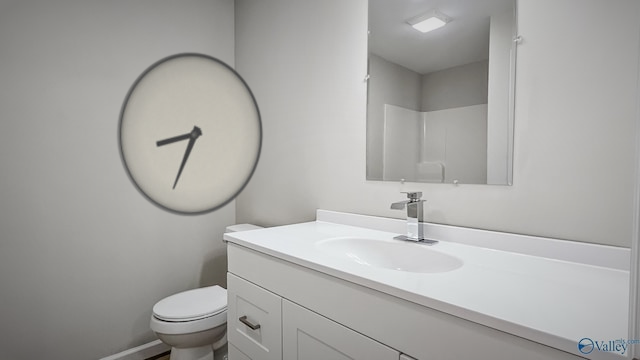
8:34
